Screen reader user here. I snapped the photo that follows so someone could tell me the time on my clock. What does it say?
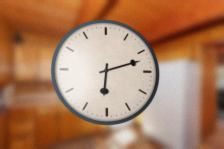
6:12
